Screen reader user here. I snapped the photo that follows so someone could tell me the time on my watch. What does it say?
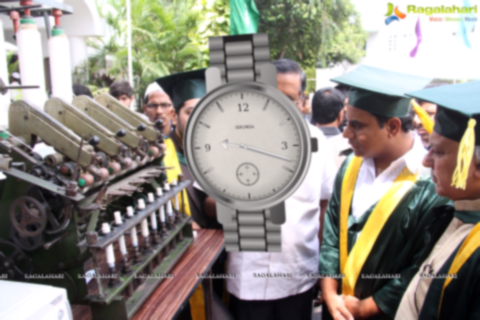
9:18
